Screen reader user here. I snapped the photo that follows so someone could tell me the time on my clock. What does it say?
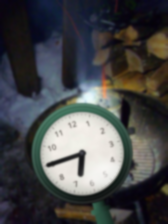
6:45
